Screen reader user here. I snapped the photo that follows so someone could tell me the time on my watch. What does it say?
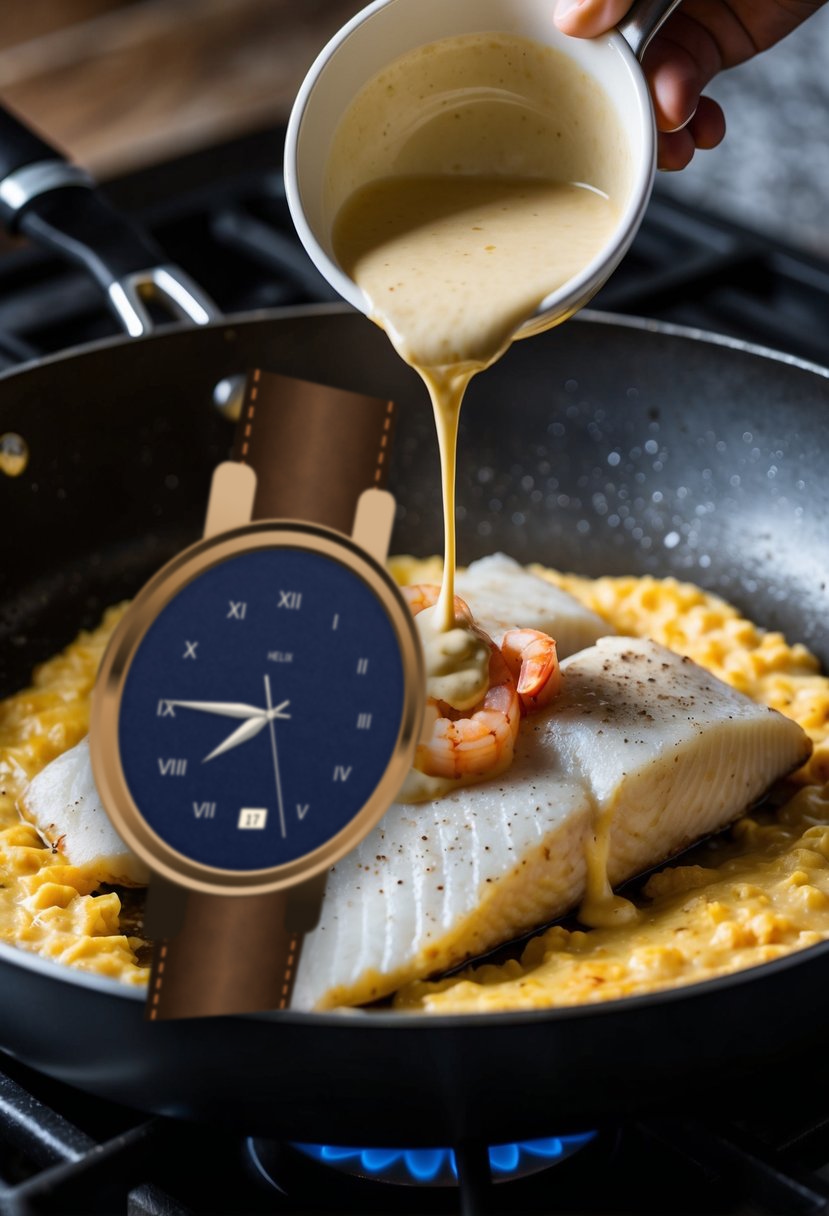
7:45:27
